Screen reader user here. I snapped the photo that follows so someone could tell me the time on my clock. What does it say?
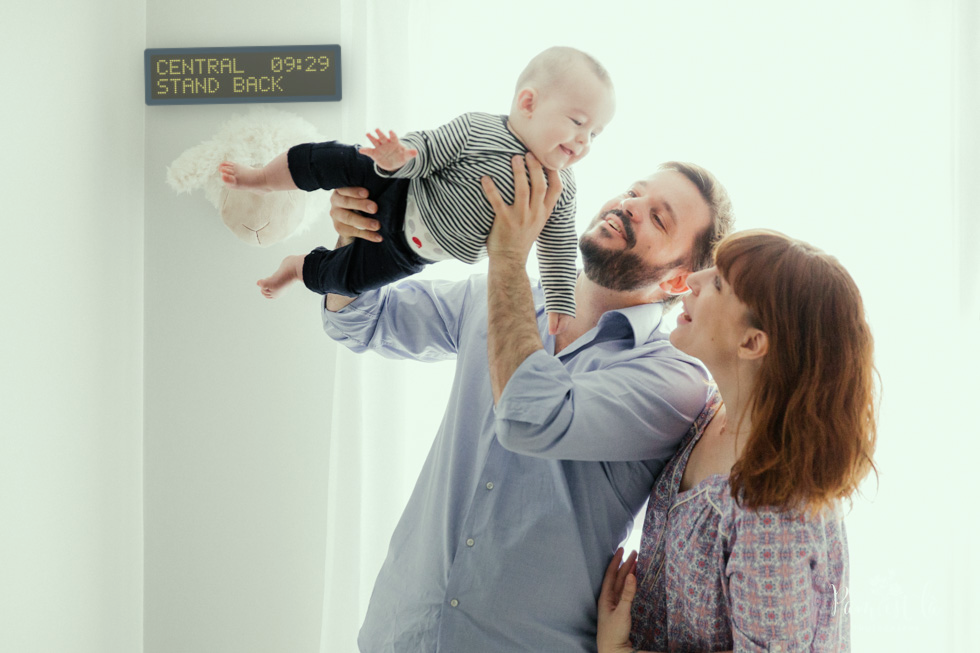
9:29
